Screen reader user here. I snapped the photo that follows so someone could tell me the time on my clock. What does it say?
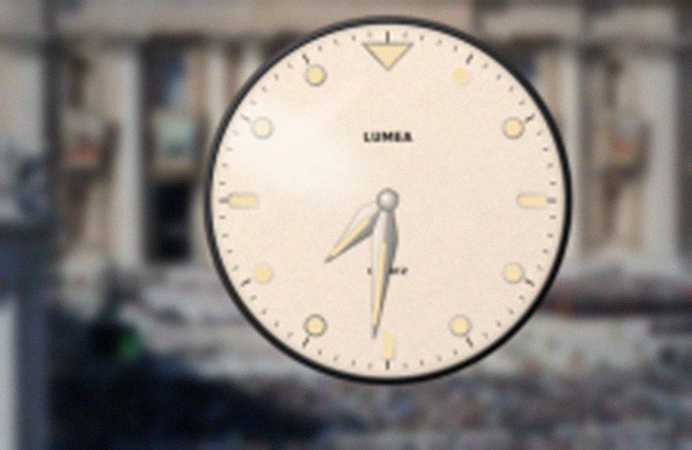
7:31
